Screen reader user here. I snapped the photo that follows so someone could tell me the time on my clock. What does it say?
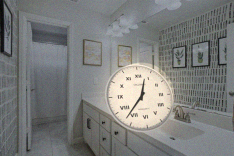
12:37
